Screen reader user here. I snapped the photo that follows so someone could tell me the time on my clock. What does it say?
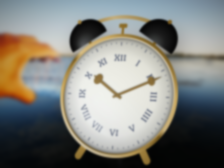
10:11
